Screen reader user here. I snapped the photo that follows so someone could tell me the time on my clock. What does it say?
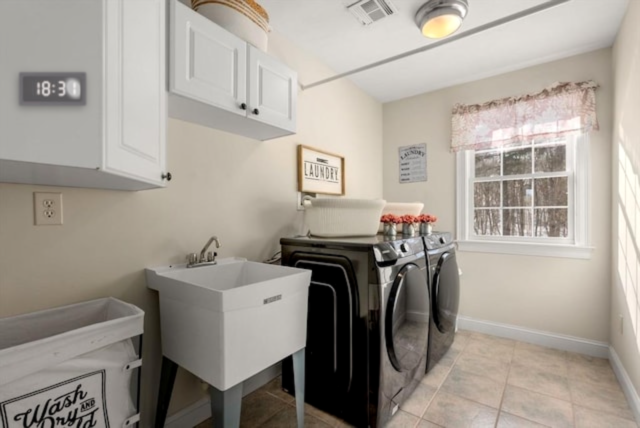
18:31
